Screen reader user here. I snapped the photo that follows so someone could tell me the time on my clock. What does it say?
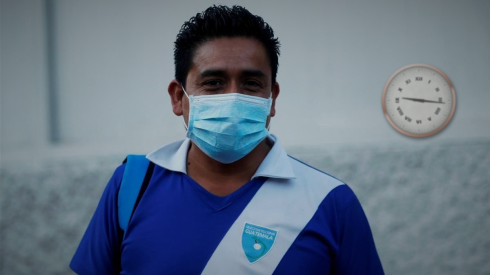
9:16
